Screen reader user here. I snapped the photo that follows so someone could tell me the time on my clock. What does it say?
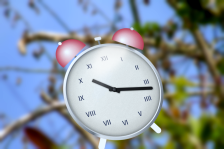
10:17
